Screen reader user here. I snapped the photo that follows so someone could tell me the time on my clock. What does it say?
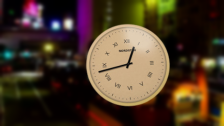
12:43
